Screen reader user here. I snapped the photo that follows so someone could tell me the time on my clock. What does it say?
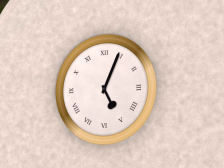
5:04
